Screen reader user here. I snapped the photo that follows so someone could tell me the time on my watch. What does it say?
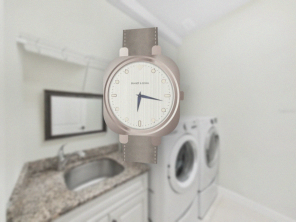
6:17
